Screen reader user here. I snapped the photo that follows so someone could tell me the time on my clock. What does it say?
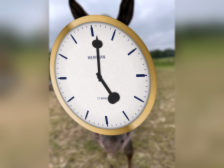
5:01
